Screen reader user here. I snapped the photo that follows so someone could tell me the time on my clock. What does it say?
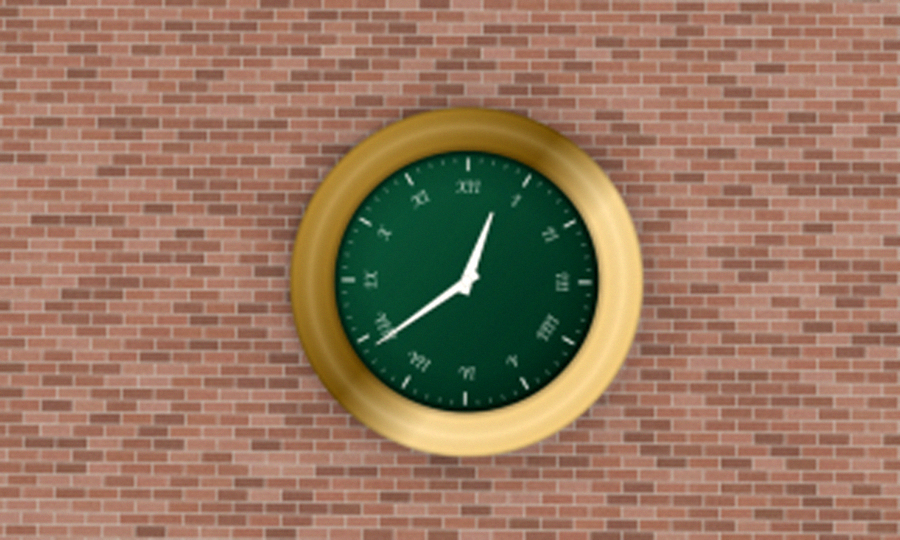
12:39
